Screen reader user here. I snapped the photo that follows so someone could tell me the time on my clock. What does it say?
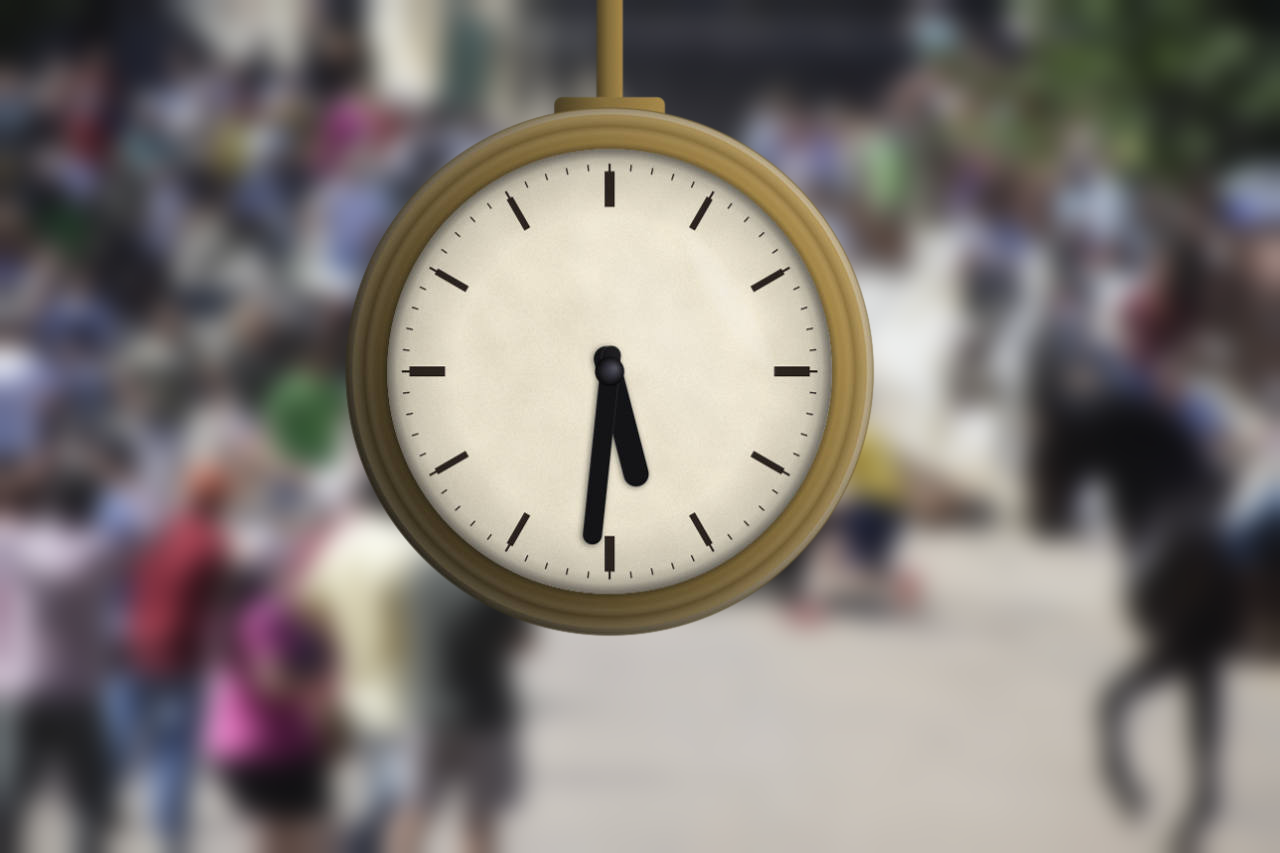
5:31
